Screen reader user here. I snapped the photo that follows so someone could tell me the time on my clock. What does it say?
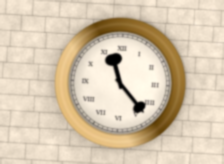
11:23
